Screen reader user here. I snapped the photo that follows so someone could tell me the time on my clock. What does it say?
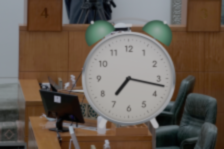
7:17
